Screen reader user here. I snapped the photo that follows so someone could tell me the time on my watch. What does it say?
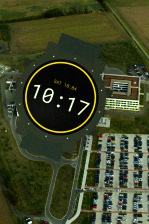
10:17
